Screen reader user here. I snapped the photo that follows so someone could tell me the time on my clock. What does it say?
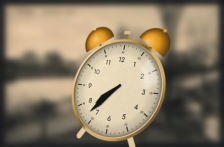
7:37
